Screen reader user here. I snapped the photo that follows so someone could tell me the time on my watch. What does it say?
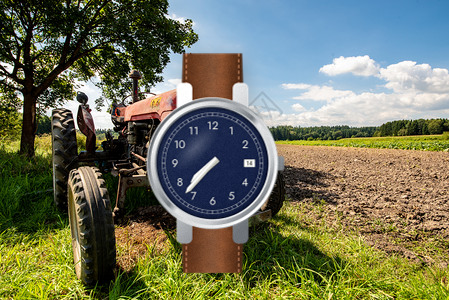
7:37
